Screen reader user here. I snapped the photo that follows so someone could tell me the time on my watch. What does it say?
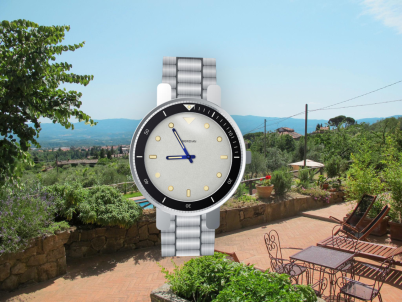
8:55
